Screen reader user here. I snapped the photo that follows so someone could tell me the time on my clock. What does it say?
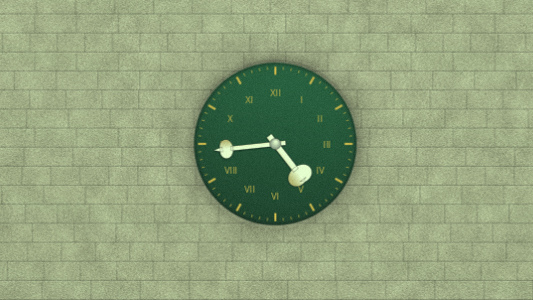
4:44
